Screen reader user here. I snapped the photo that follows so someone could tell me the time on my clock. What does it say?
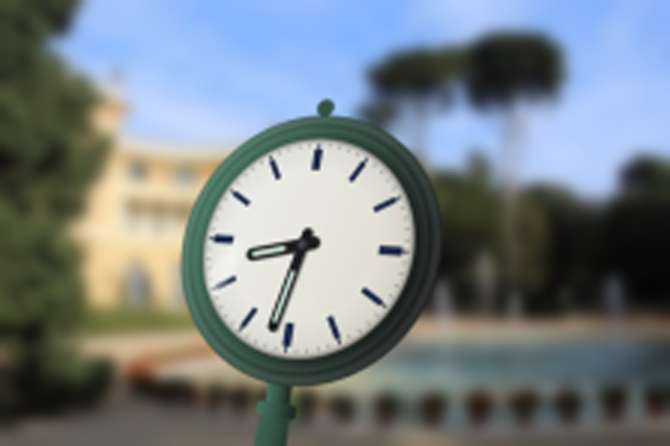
8:32
